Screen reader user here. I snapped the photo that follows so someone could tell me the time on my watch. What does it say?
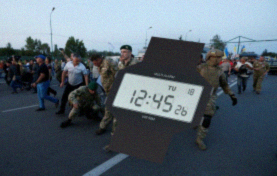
12:45
